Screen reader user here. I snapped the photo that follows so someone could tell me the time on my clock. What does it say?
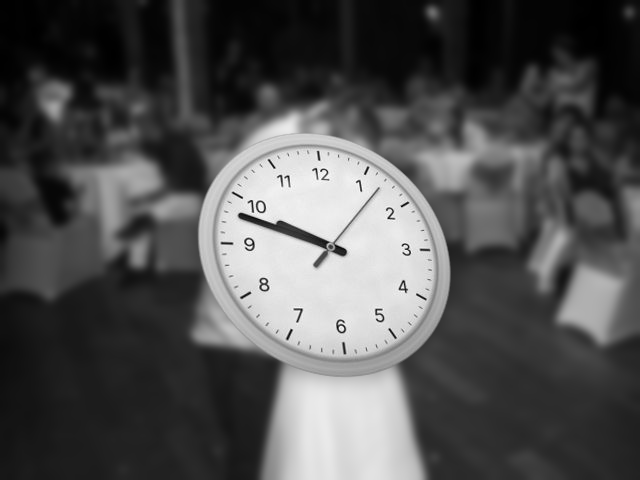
9:48:07
